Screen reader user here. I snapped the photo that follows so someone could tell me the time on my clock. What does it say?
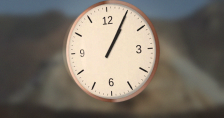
1:05
